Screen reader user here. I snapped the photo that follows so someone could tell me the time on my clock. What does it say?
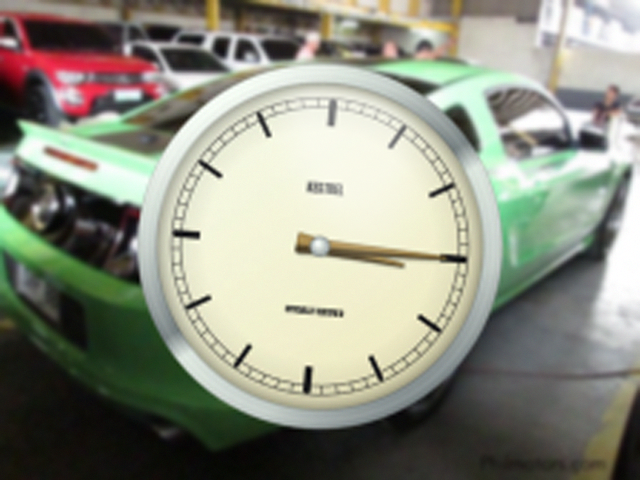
3:15
